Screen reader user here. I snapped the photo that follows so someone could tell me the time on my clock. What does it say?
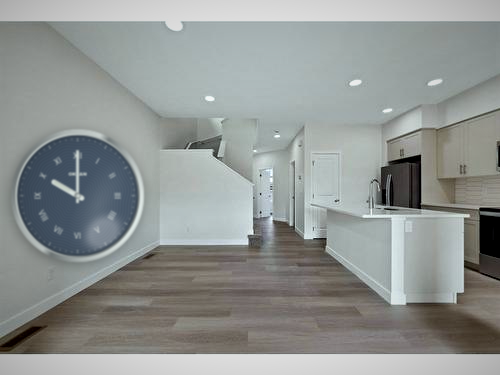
10:00
